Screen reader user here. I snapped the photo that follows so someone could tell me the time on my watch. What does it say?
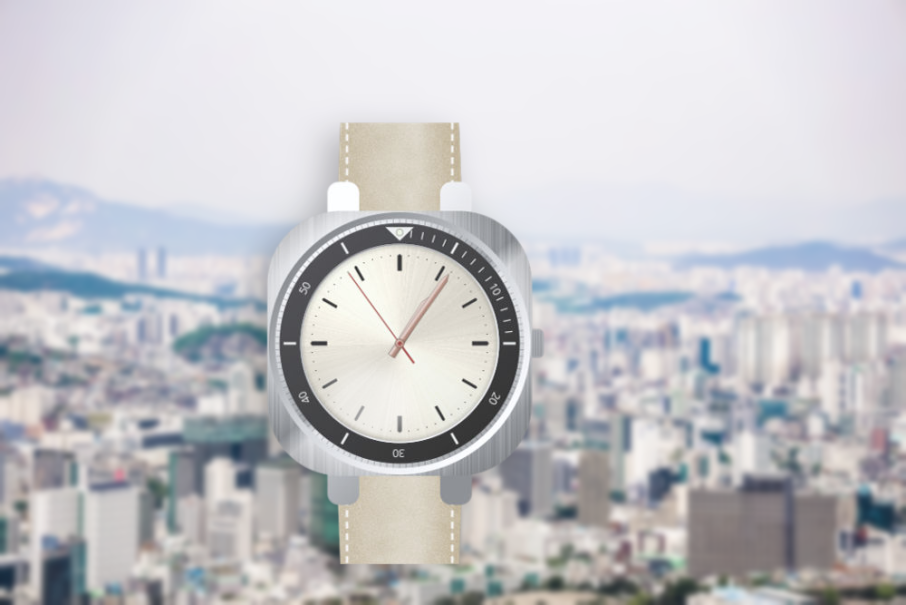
1:05:54
